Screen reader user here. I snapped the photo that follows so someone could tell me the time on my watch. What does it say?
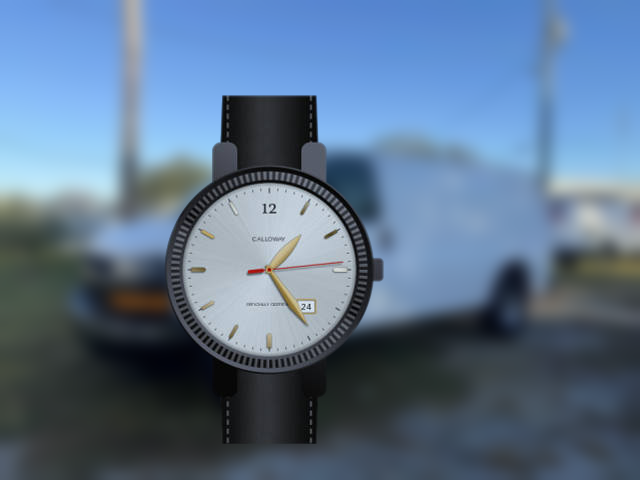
1:24:14
